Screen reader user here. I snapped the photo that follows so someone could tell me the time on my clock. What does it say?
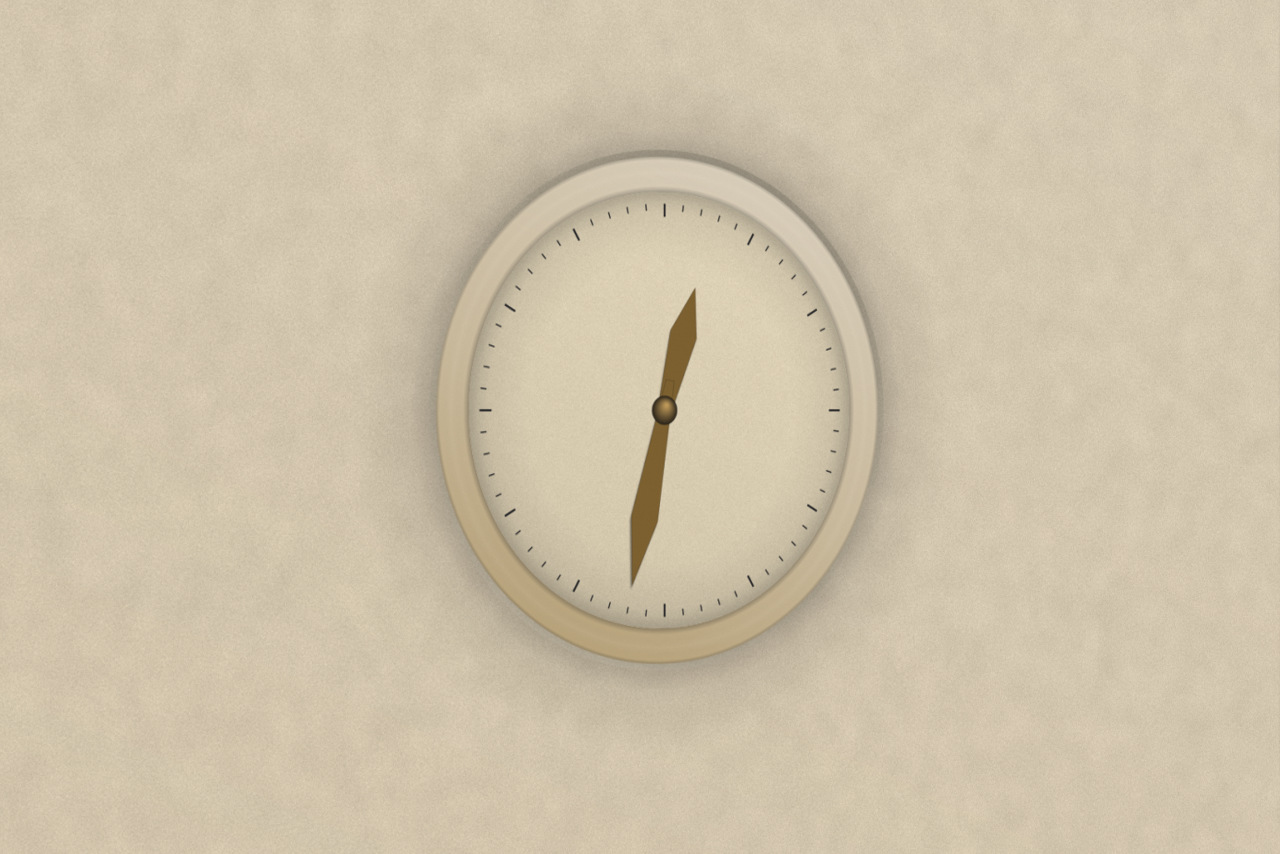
12:32
